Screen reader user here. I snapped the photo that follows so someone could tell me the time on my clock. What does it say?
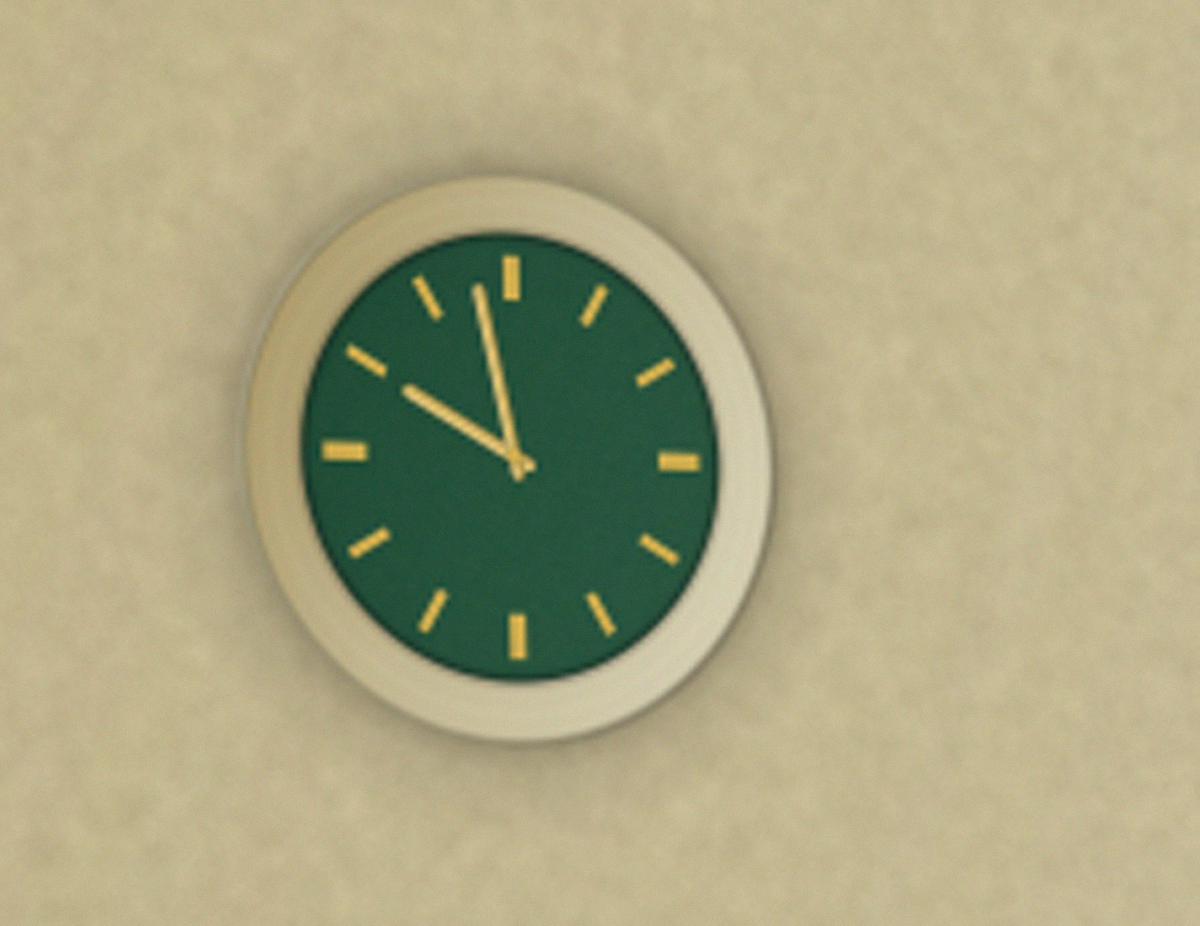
9:58
